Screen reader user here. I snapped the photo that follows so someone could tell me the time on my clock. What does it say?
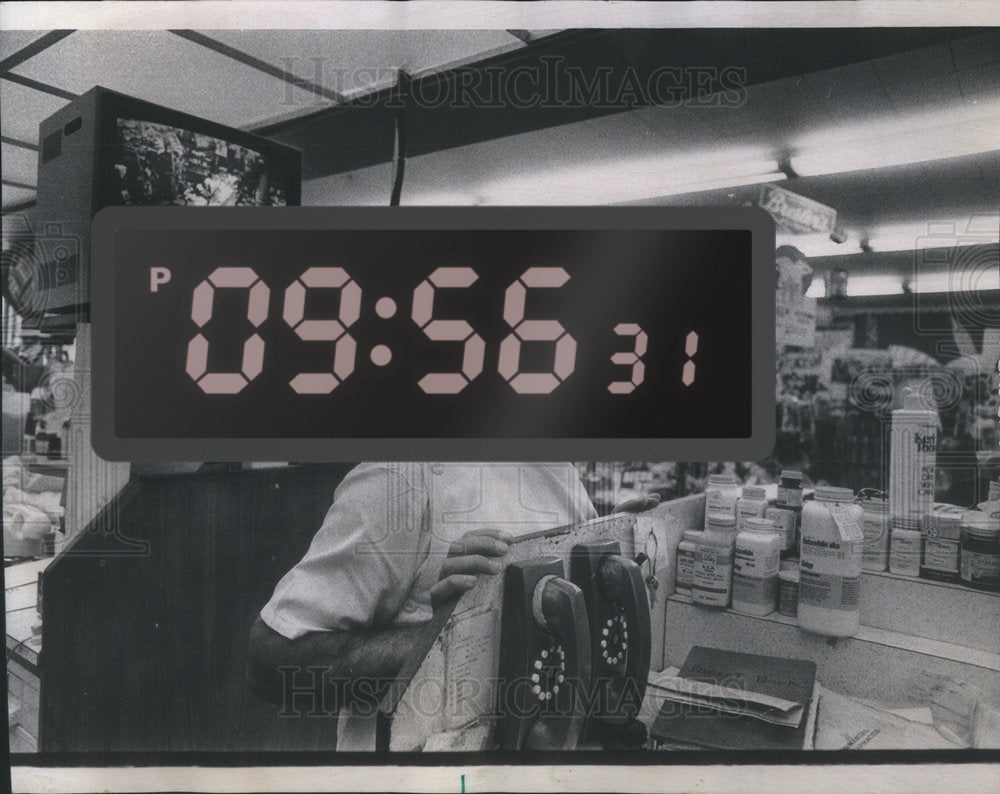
9:56:31
